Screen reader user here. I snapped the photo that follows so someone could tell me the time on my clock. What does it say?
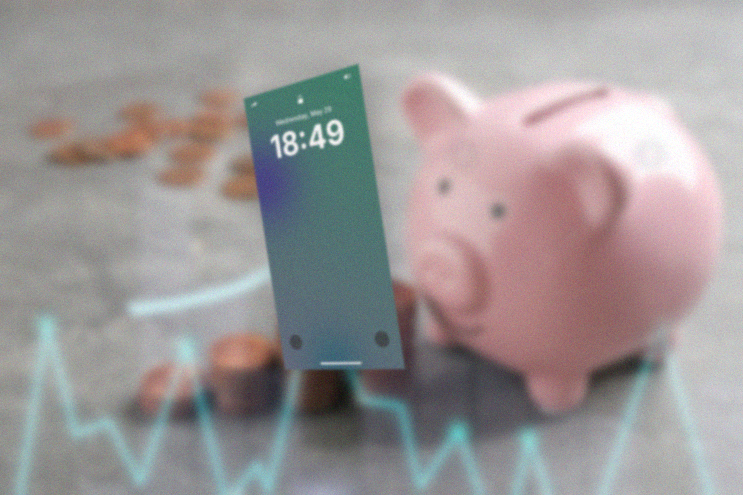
18:49
